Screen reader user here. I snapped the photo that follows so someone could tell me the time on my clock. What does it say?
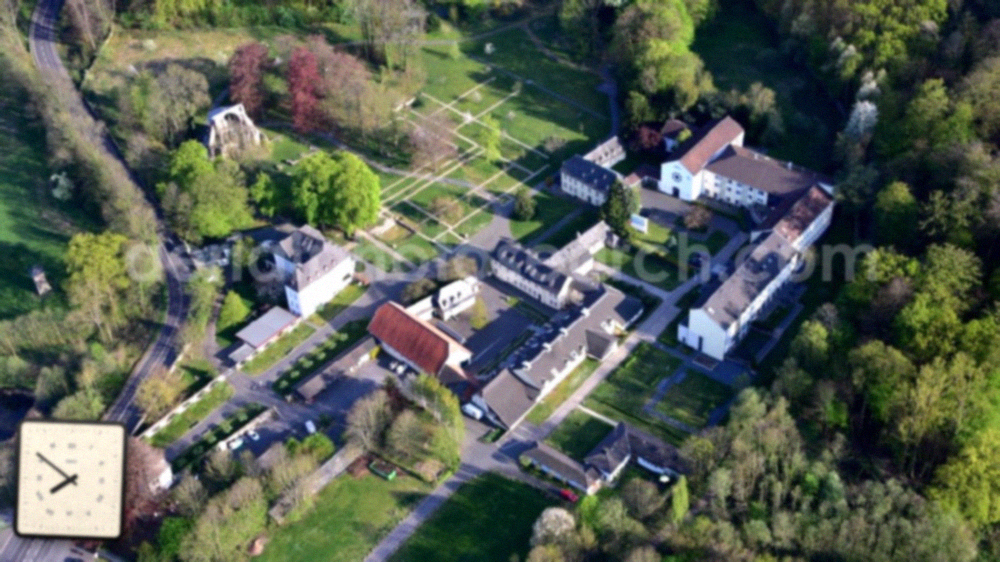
7:51
